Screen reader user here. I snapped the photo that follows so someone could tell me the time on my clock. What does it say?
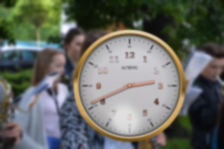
2:41
